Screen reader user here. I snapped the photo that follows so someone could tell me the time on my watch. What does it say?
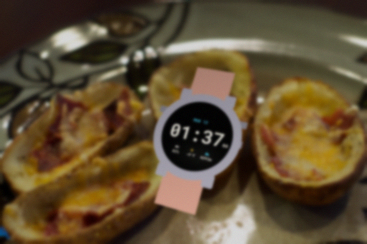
1:37
